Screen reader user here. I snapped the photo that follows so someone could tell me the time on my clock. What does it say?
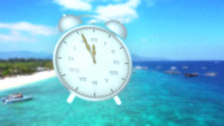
11:56
